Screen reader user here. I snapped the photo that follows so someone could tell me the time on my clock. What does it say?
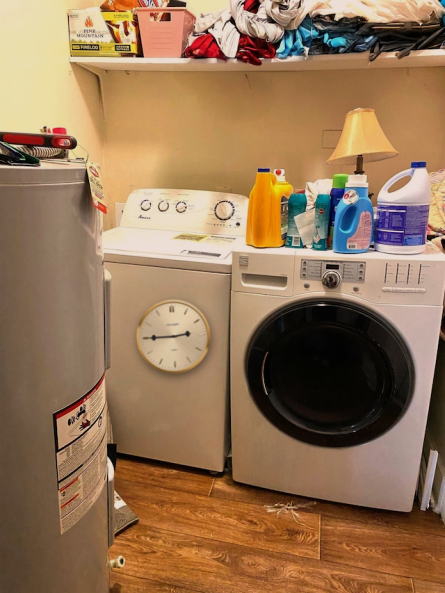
2:45
